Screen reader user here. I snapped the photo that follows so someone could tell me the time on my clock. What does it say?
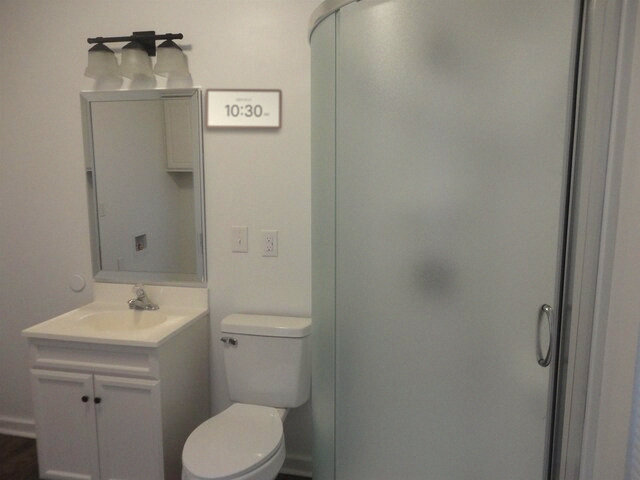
10:30
